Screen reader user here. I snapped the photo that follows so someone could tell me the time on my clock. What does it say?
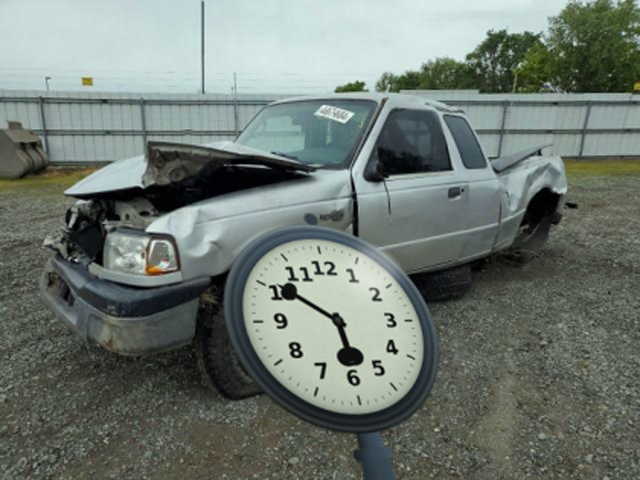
5:51
